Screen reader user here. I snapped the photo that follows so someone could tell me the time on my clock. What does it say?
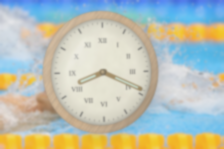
8:19
